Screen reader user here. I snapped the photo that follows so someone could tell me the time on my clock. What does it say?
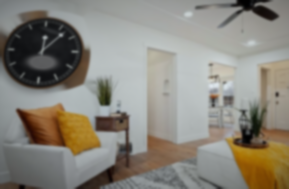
12:07
